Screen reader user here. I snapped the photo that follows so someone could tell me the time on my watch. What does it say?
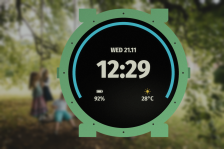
12:29
